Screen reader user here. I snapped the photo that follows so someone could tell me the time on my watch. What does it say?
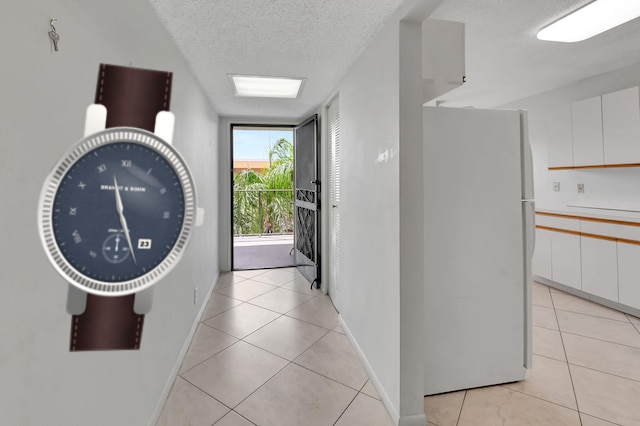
11:26
